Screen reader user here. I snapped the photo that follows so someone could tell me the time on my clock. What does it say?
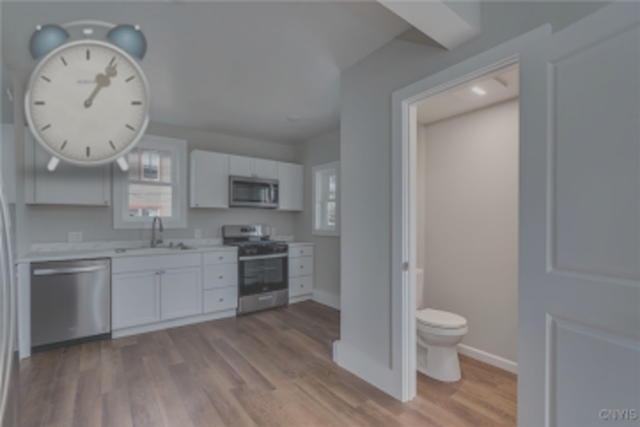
1:06
